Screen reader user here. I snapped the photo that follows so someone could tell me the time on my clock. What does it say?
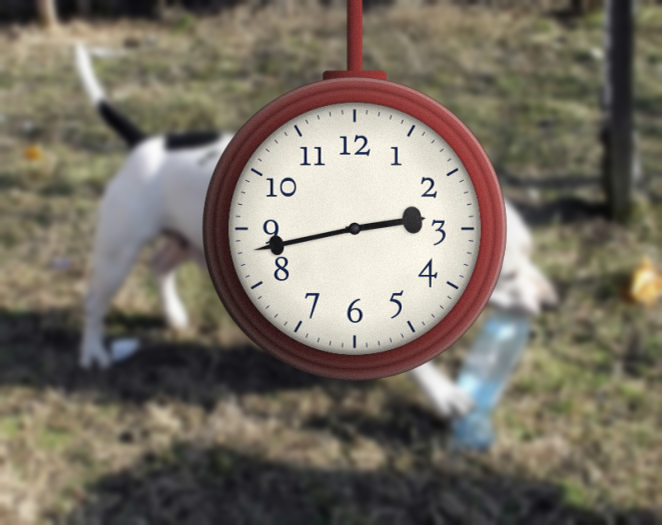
2:43
